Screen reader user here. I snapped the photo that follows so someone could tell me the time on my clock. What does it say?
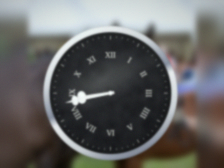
8:43
